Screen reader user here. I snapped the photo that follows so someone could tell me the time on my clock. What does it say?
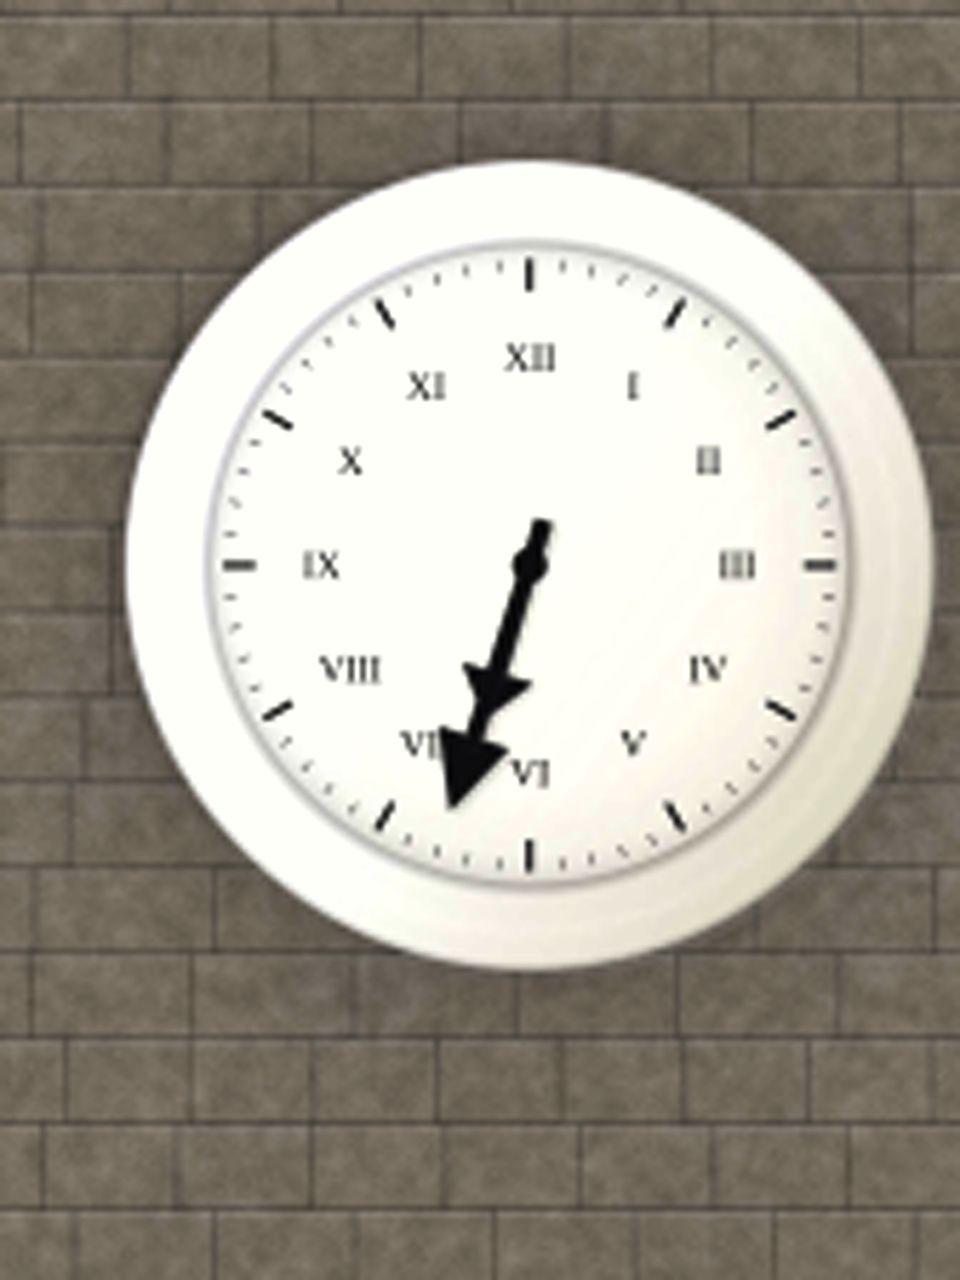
6:33
